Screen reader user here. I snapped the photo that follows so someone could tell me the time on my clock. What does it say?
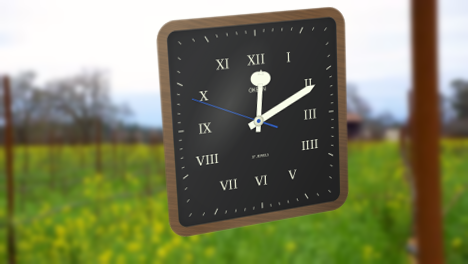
12:10:49
